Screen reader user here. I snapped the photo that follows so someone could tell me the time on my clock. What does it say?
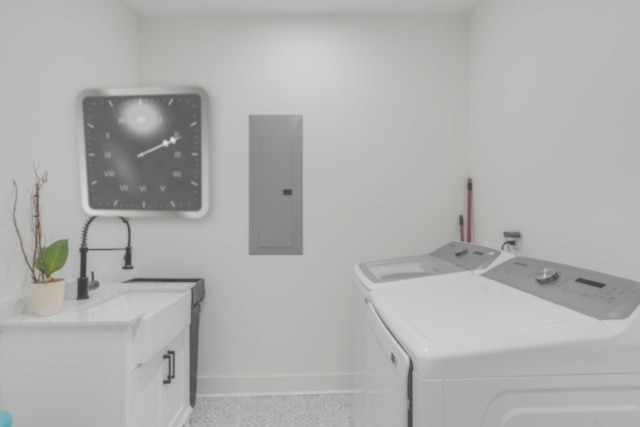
2:11
